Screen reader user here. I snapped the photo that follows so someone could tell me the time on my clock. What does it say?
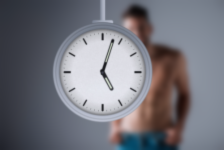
5:03
